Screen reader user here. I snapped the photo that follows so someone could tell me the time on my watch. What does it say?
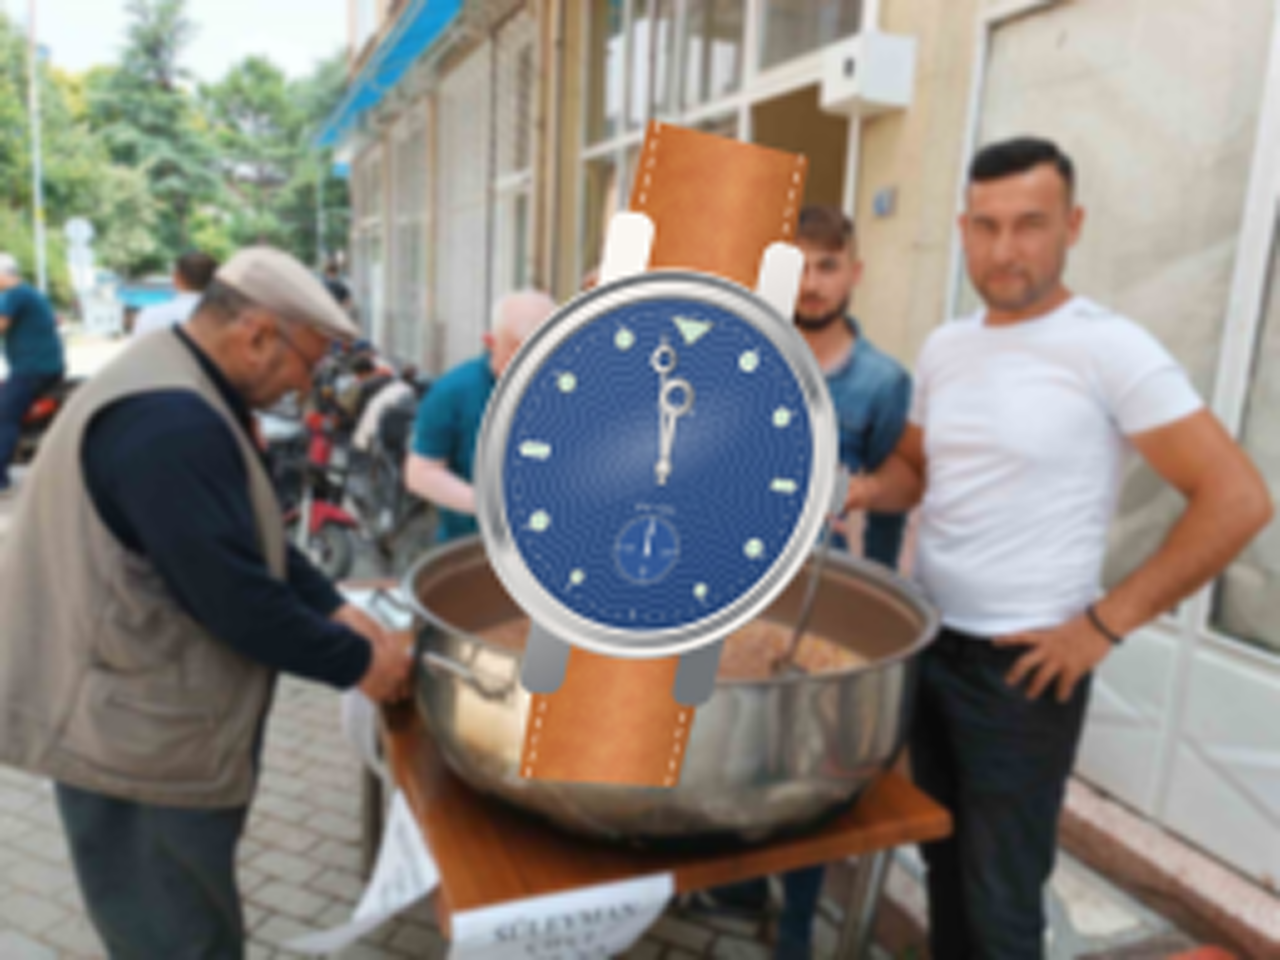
11:58
